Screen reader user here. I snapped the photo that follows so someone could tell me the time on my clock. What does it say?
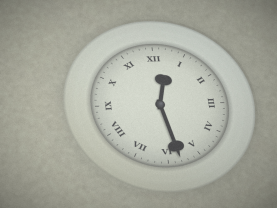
12:28
